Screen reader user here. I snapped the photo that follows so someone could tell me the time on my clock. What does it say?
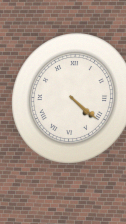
4:21
